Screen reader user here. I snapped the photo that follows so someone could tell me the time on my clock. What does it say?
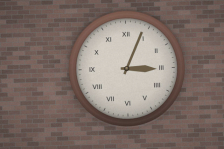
3:04
